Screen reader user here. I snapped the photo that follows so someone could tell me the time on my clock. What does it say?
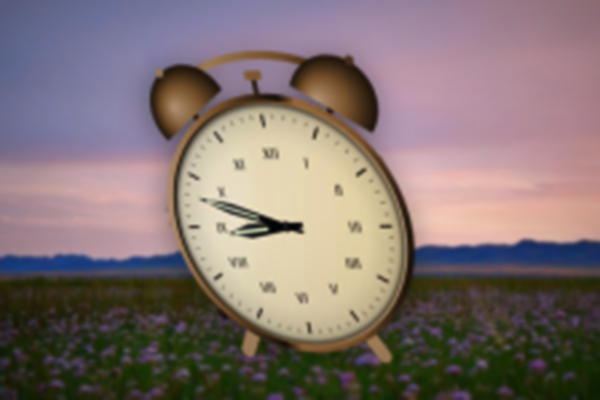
8:48
